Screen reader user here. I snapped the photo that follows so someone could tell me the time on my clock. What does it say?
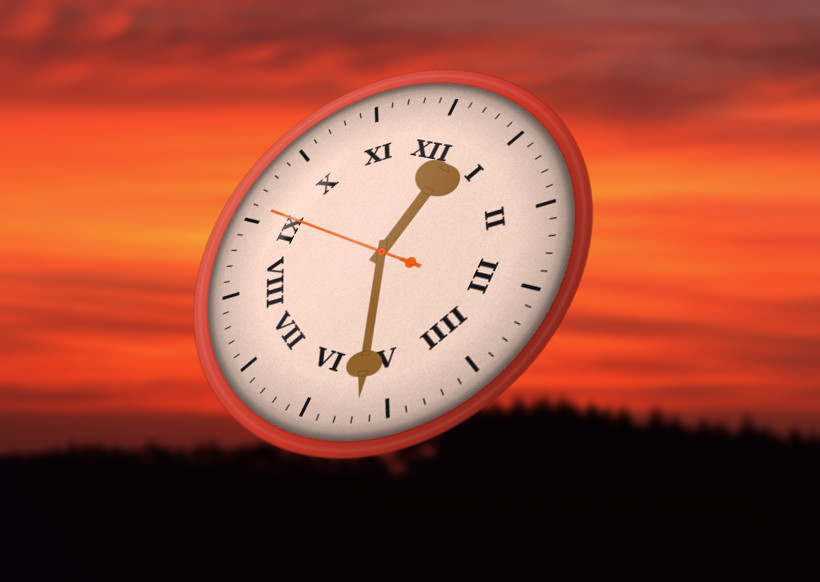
12:26:46
